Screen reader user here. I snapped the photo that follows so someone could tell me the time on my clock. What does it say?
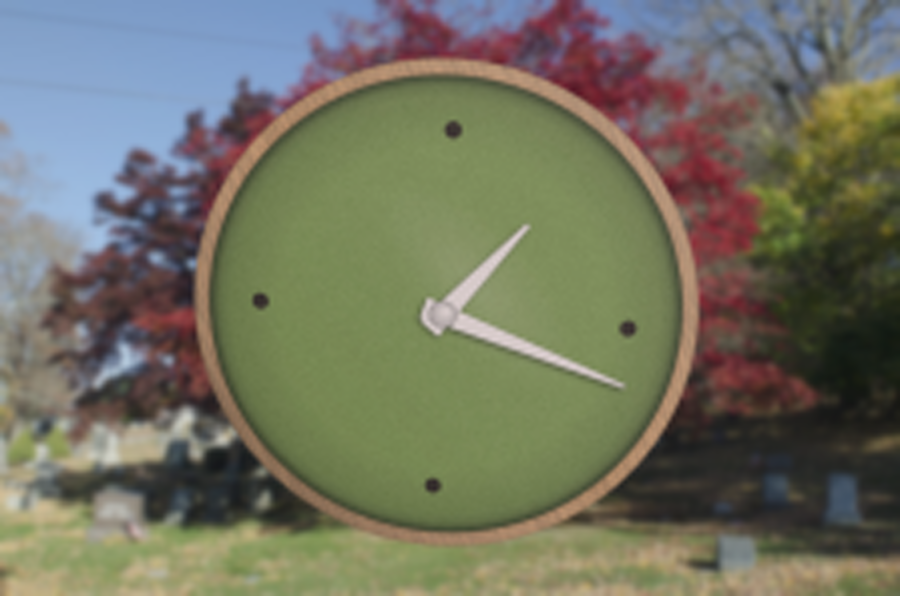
1:18
